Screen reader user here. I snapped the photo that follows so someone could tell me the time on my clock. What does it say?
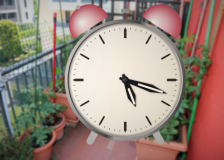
5:18
